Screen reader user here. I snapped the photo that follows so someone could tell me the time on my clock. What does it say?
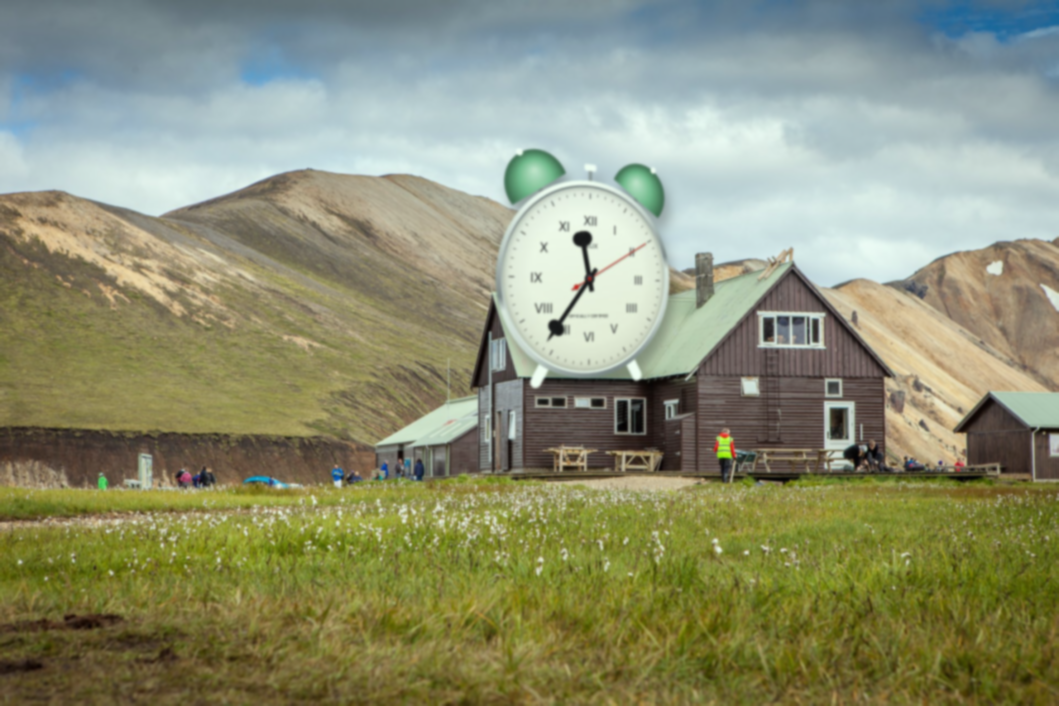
11:36:10
